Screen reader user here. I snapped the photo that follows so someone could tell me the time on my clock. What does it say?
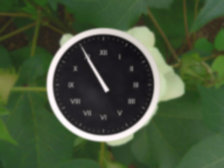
10:55
